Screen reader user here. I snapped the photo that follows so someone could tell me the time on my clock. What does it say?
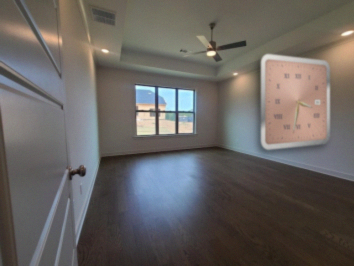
3:32
